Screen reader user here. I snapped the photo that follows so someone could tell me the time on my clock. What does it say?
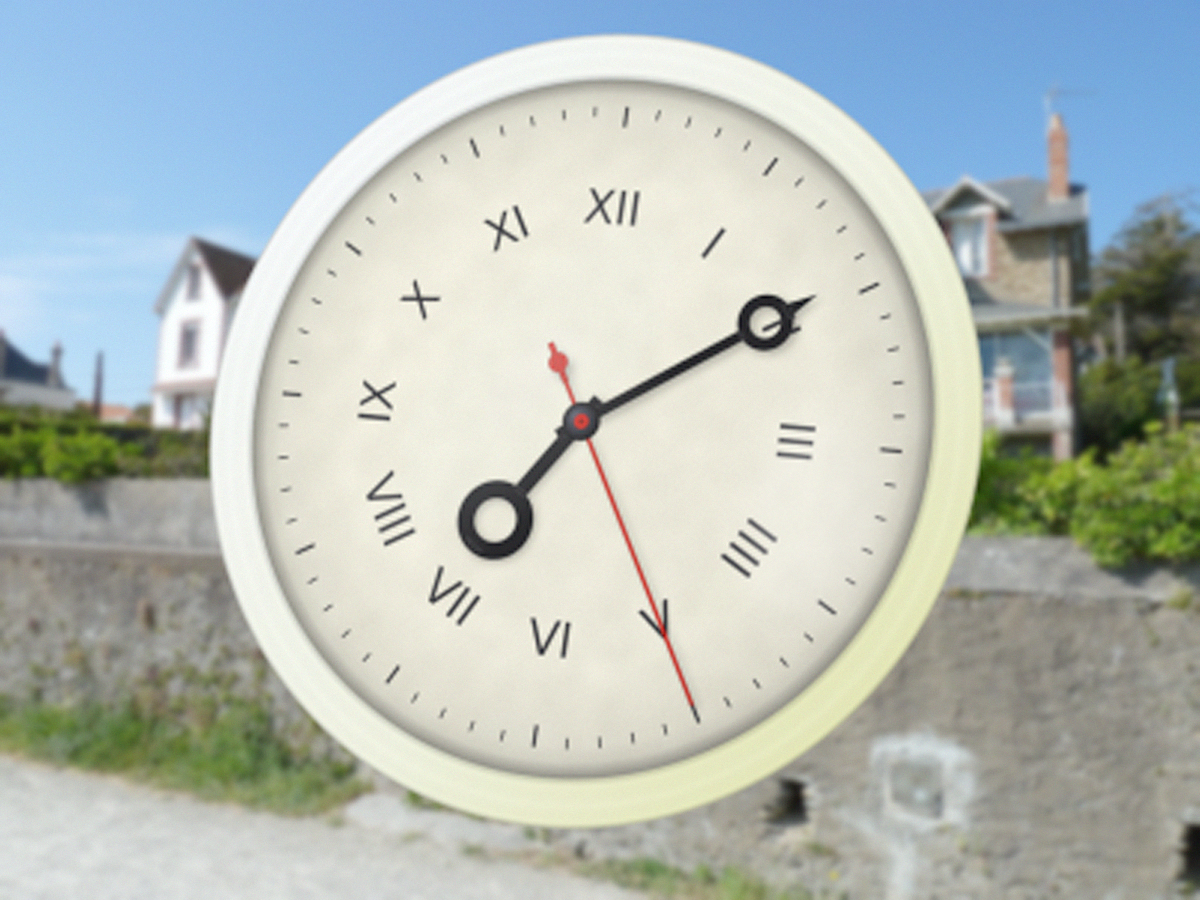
7:09:25
